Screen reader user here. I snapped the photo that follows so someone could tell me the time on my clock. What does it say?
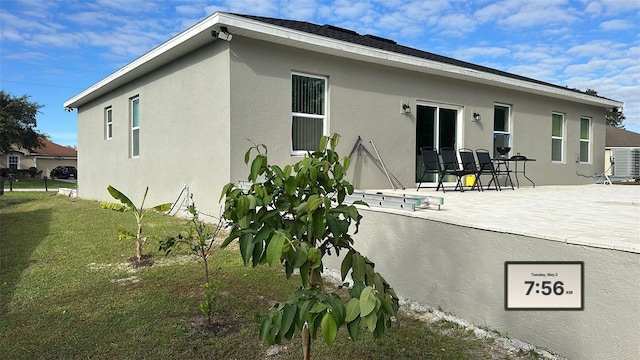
7:56
